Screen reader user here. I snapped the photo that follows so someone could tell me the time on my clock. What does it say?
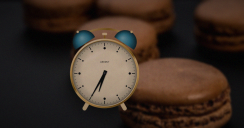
6:35
